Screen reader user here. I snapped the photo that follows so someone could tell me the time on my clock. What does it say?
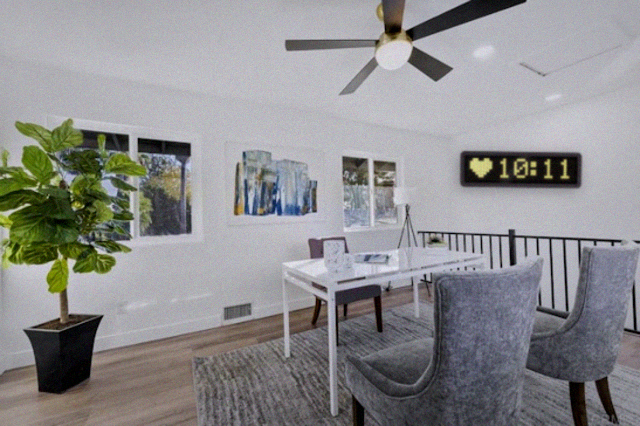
10:11
